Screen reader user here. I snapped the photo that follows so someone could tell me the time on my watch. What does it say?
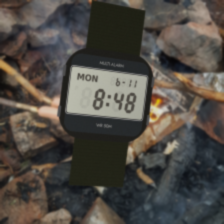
8:48
